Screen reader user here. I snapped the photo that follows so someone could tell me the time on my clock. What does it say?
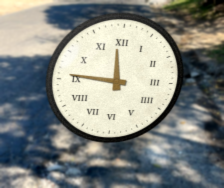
11:46
